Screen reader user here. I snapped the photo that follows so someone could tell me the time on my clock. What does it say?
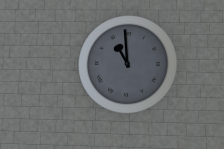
10:59
